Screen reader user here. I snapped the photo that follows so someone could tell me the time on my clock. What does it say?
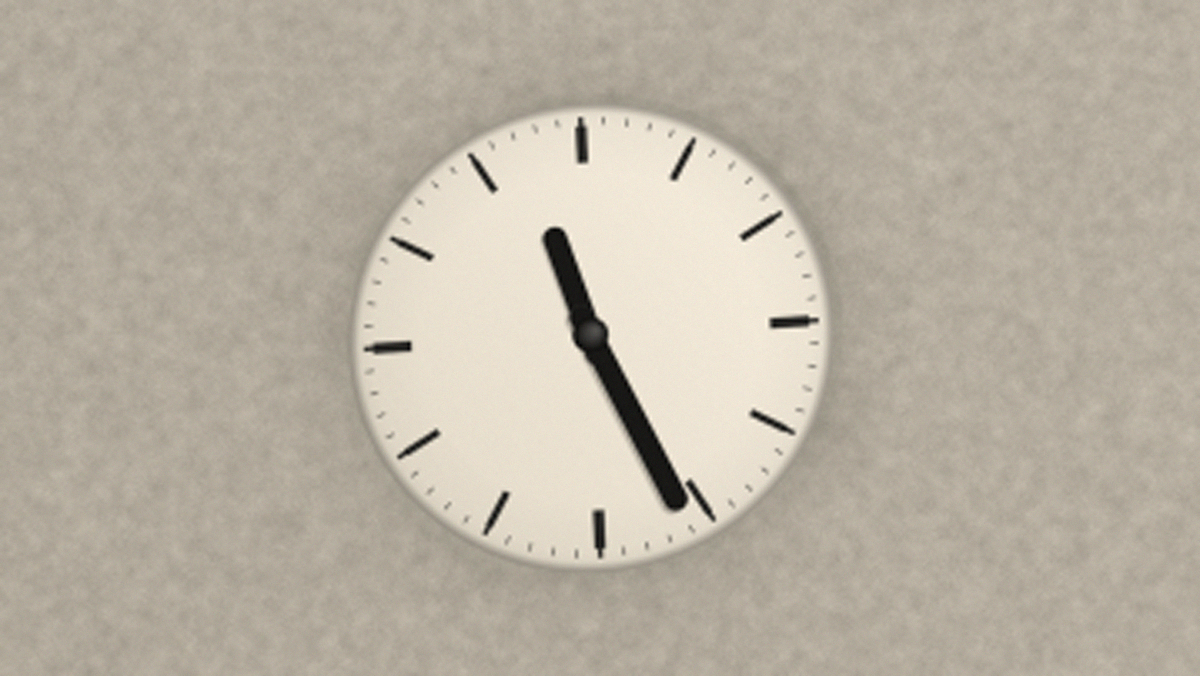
11:26
